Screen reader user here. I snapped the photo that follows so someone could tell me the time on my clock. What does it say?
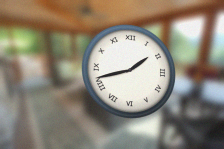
1:42
